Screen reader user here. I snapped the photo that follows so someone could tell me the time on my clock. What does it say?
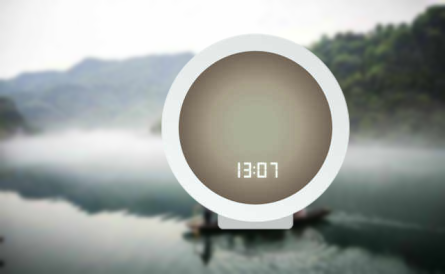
13:07
